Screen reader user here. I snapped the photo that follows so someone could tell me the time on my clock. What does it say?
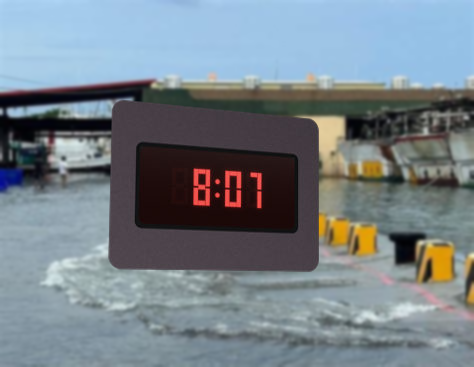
8:07
